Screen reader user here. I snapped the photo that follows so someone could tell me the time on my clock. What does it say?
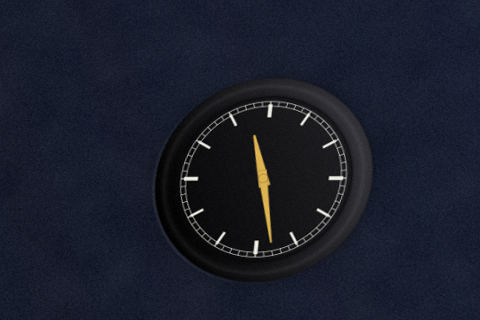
11:28
